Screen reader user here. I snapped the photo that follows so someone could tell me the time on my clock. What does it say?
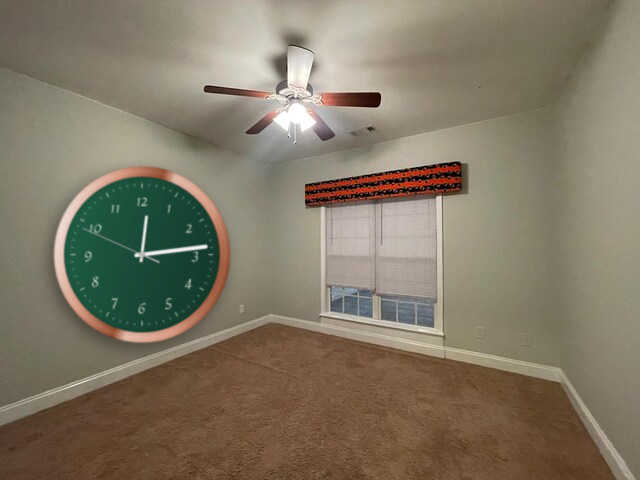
12:13:49
